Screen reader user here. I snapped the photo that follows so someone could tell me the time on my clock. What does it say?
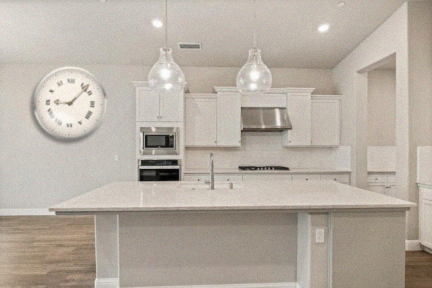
9:07
